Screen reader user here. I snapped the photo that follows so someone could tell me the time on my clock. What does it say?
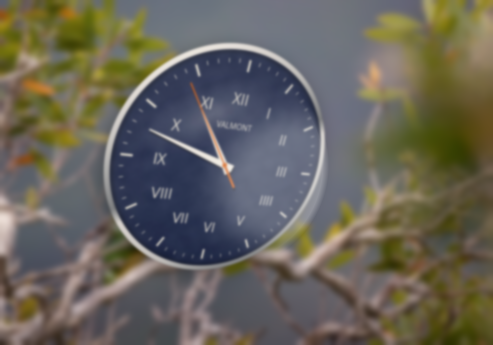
10:47:54
